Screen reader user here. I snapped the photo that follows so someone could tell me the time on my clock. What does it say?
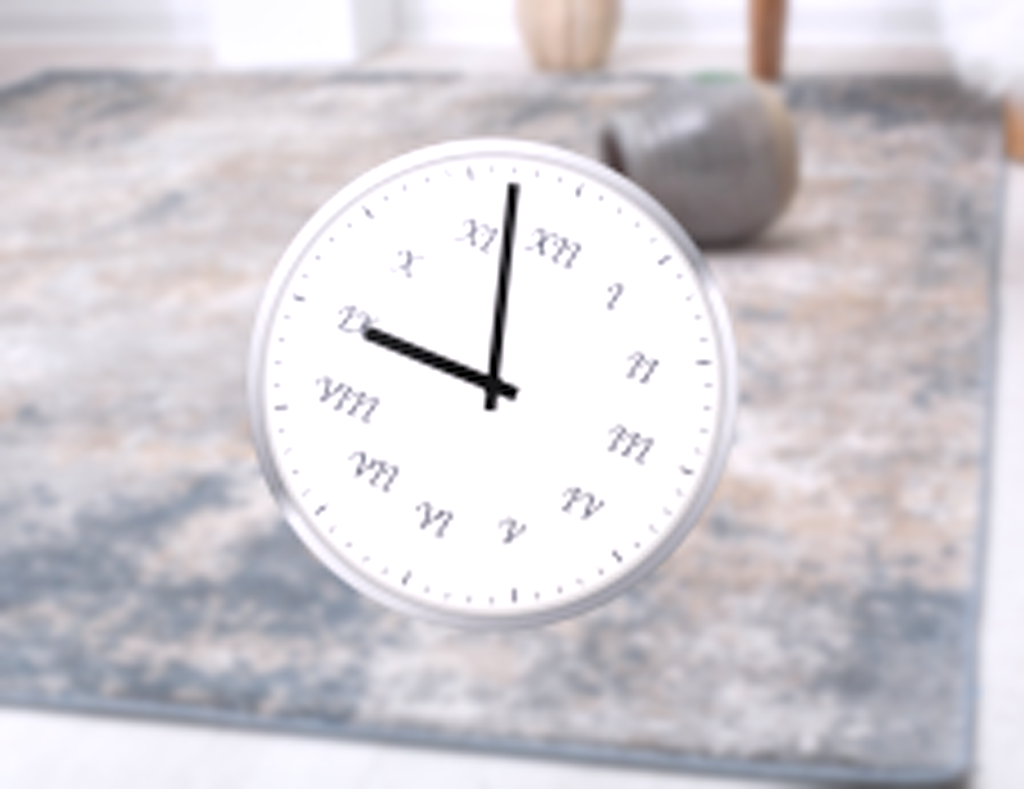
8:57
